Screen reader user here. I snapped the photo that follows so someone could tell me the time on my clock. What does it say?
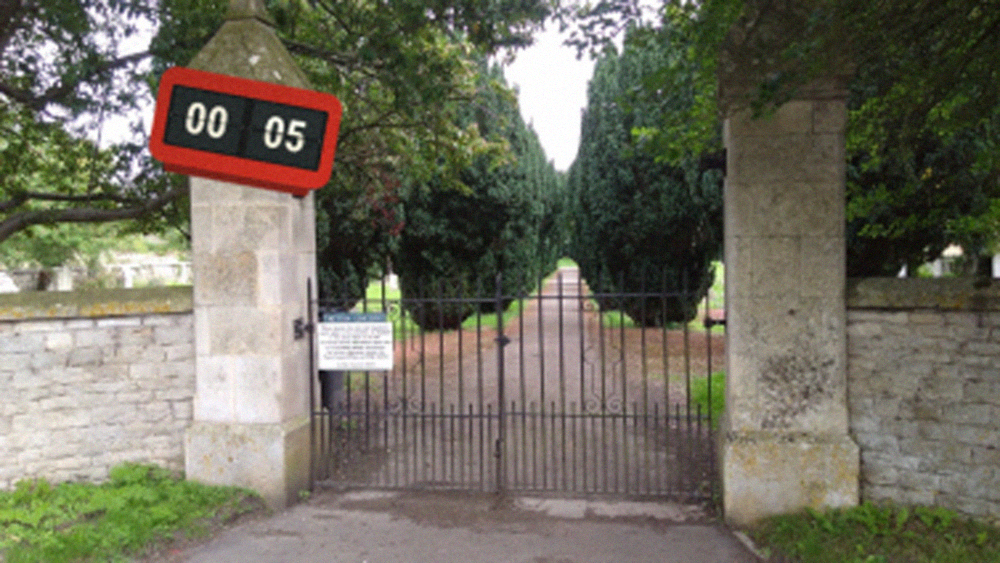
0:05
